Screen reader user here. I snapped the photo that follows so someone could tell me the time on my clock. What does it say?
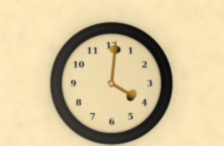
4:01
